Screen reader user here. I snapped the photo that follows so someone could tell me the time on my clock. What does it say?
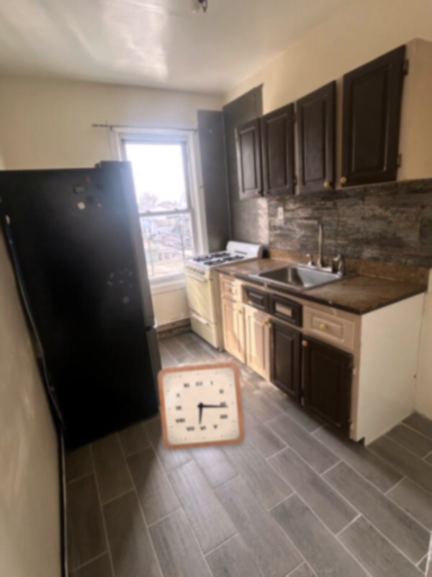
6:16
